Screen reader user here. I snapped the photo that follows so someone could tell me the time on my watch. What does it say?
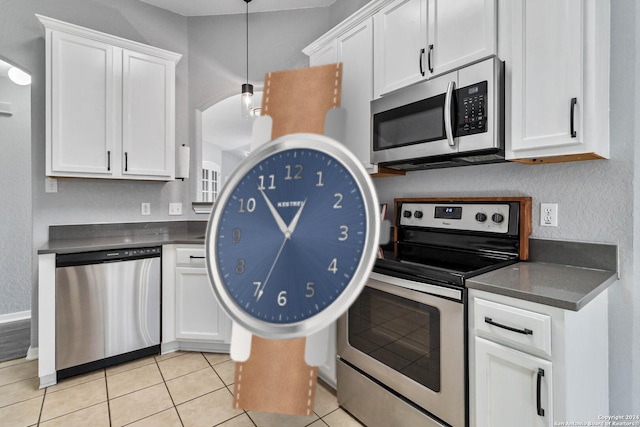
12:53:34
